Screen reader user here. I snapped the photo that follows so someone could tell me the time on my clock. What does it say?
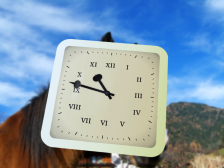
10:47
